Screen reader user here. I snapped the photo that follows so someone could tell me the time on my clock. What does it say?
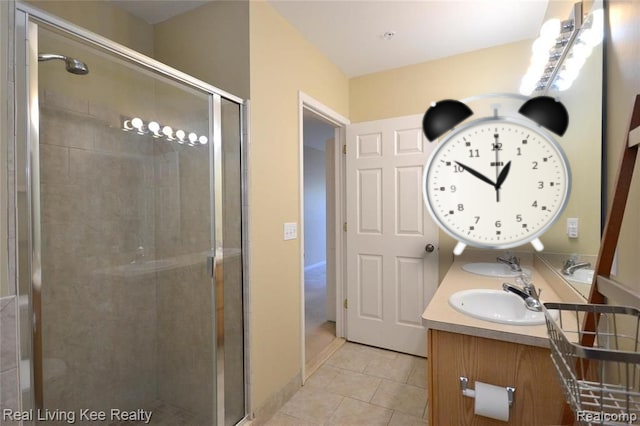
12:51:00
